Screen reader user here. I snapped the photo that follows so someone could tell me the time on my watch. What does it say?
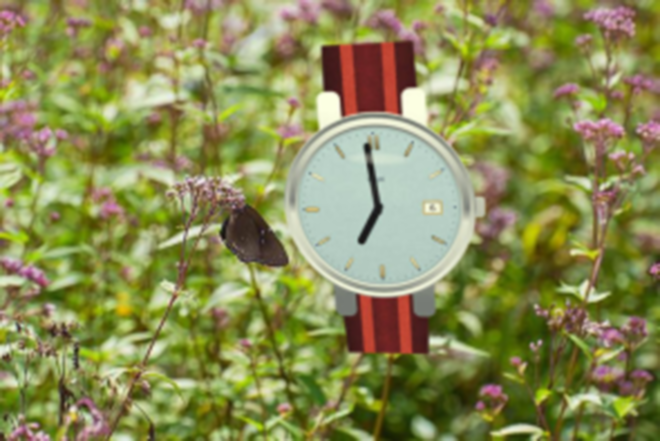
6:59
